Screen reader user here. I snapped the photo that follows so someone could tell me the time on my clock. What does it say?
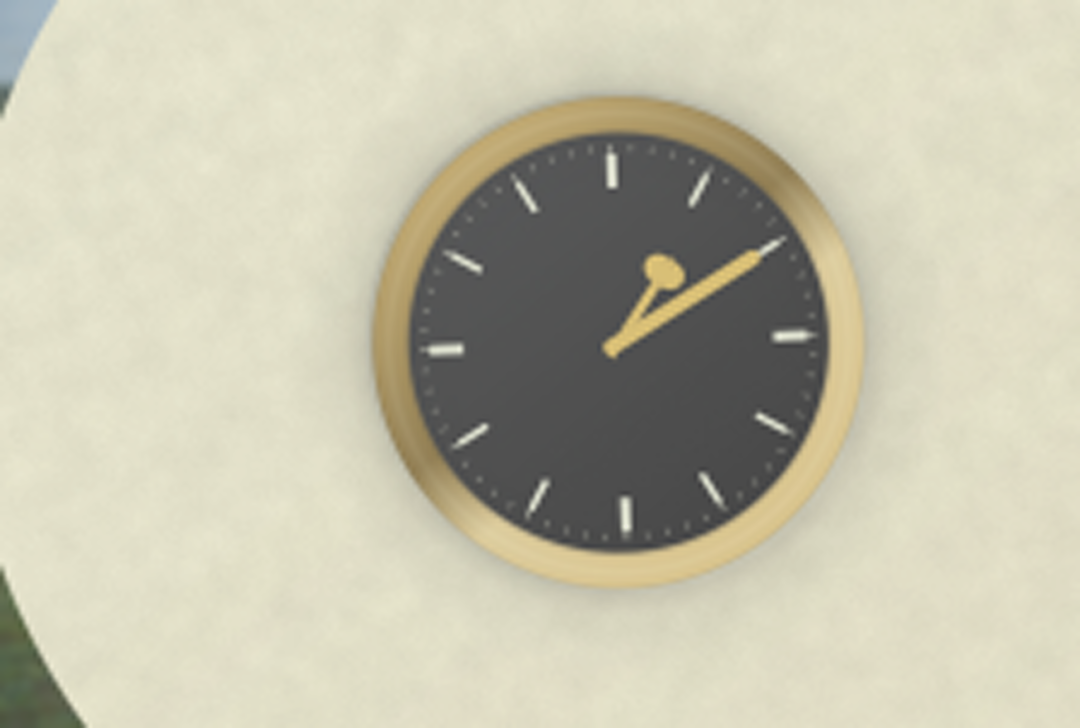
1:10
